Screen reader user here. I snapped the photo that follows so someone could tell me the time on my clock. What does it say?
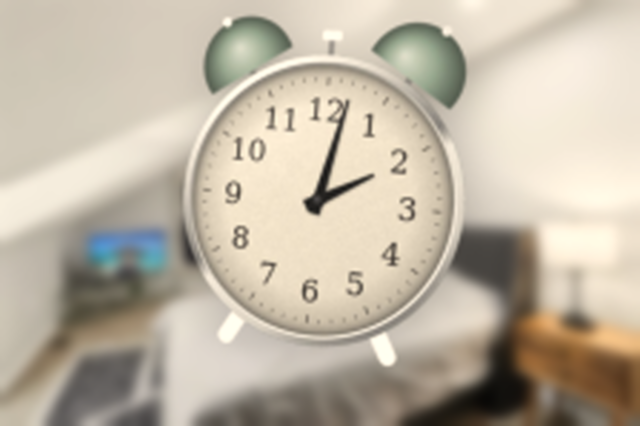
2:02
